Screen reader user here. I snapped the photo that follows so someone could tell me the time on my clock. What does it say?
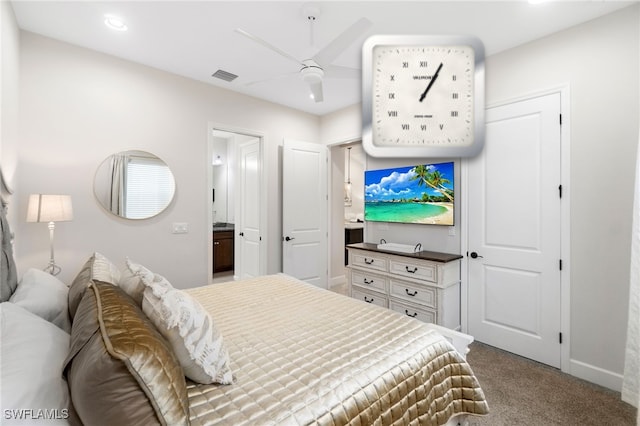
1:05
